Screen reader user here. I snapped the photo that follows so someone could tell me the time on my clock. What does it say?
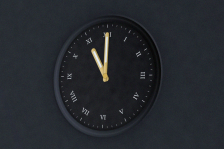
11:00
